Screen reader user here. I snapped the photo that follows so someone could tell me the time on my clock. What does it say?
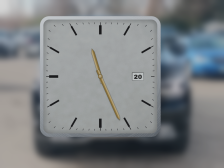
11:26
